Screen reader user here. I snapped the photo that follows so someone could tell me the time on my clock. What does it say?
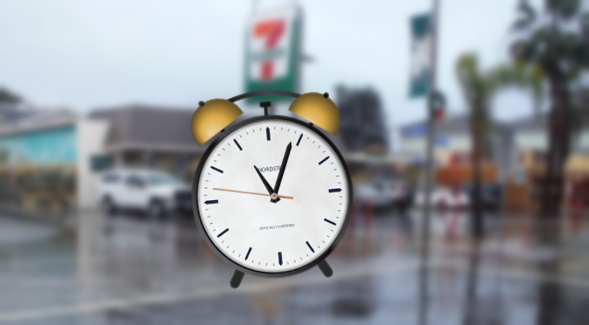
11:03:47
